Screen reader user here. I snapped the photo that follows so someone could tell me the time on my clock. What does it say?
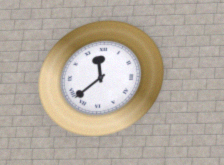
11:38
